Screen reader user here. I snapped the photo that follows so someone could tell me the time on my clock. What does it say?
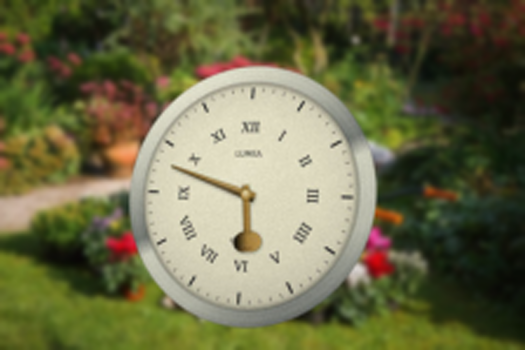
5:48
